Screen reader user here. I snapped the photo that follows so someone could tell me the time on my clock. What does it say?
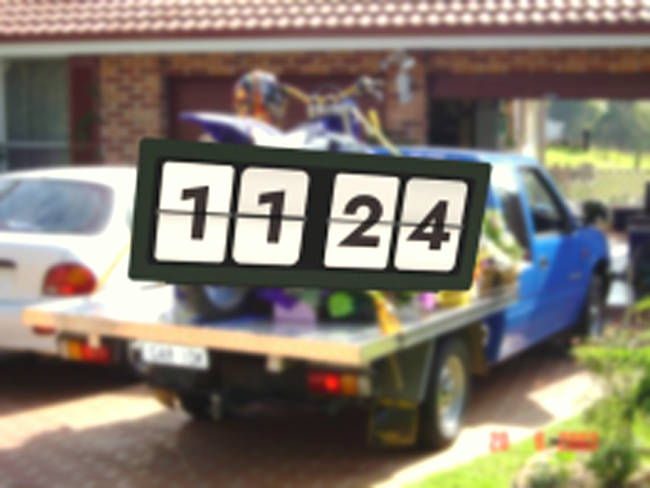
11:24
